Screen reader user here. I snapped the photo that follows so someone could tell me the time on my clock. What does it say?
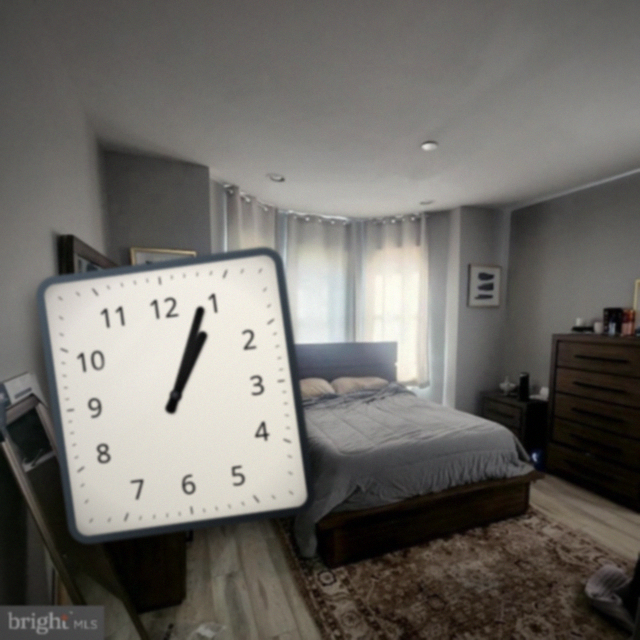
1:04
